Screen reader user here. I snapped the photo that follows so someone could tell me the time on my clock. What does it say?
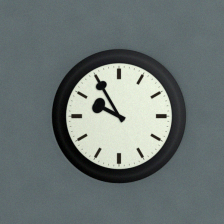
9:55
